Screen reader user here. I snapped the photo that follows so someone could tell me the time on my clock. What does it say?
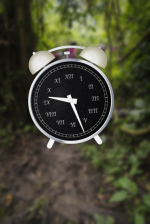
9:27
